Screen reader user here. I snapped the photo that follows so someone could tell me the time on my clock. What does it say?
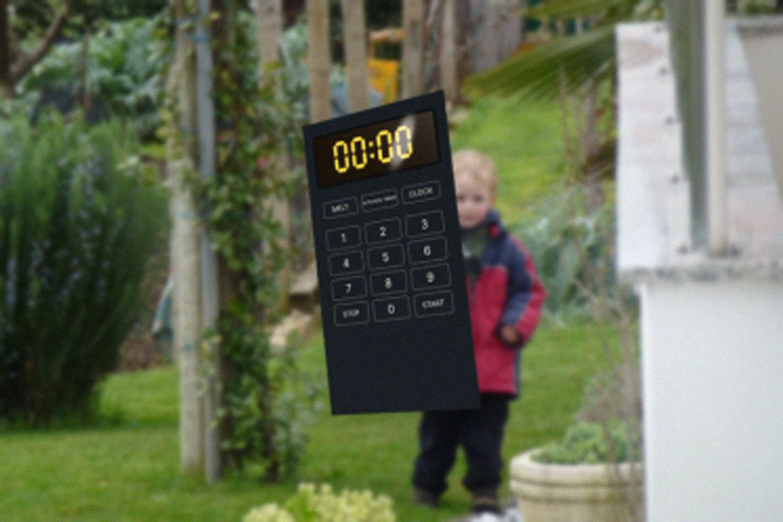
0:00
